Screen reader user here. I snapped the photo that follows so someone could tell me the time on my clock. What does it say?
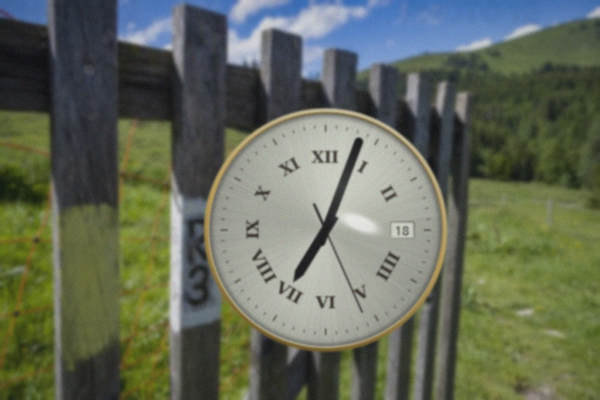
7:03:26
